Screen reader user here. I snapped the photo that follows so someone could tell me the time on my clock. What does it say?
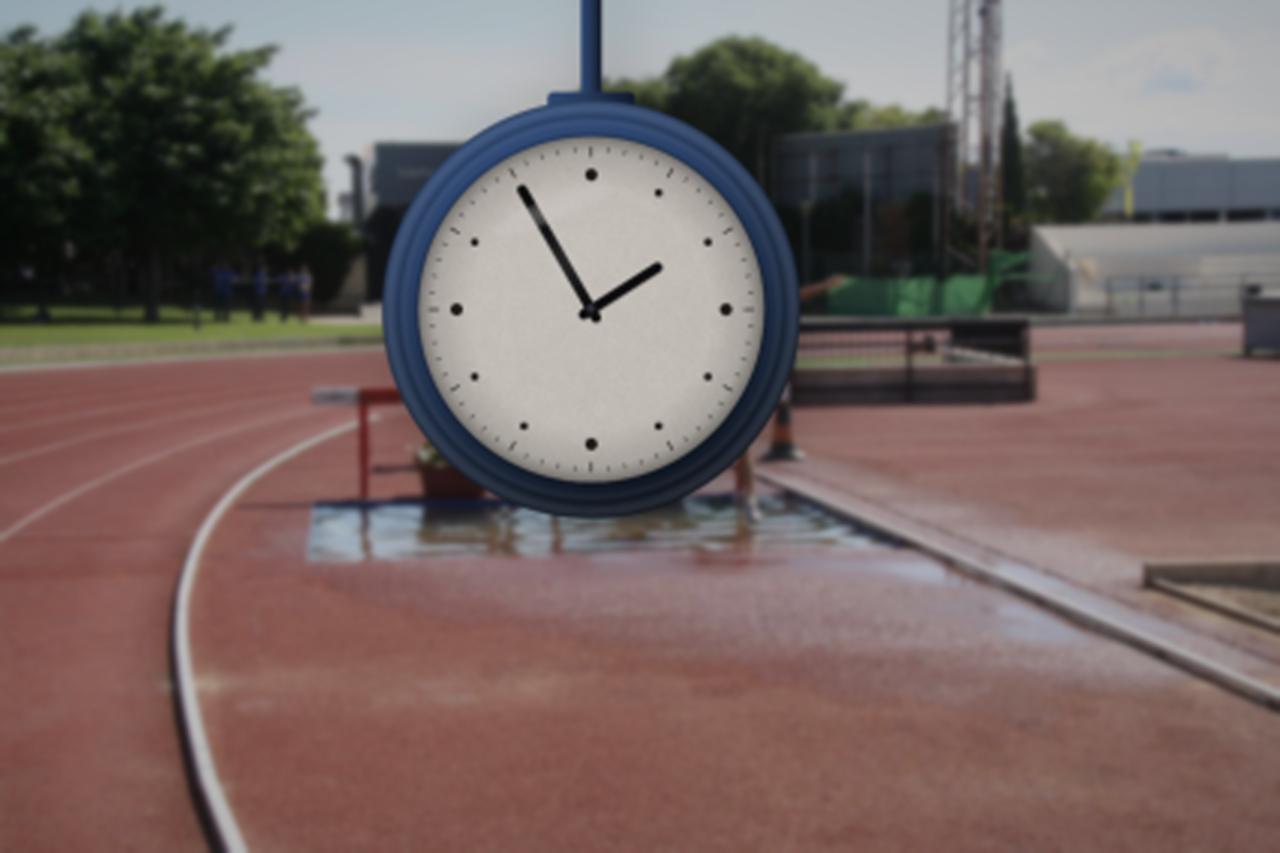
1:55
